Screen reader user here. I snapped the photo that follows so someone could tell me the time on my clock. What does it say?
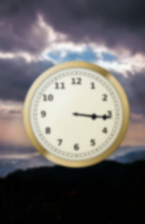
3:16
